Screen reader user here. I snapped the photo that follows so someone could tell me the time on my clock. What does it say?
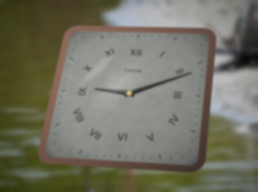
9:11
